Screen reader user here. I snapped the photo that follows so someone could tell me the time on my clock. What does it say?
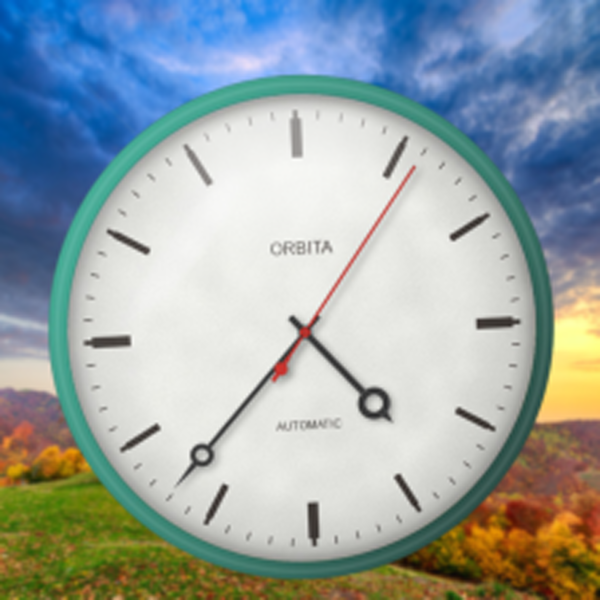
4:37:06
